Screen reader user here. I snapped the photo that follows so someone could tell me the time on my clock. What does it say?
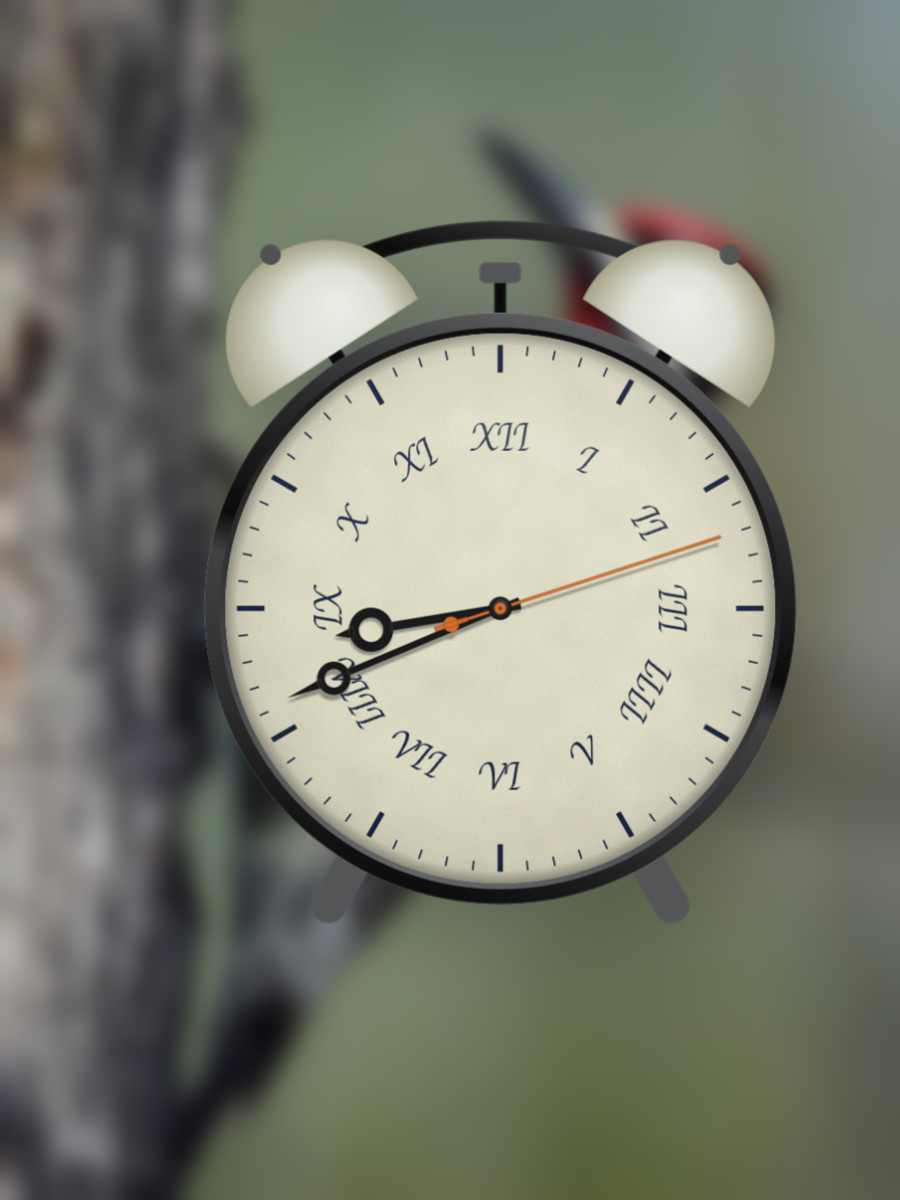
8:41:12
